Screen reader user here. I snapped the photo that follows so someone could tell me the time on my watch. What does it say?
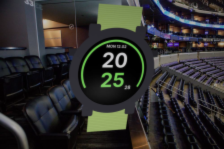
20:25
